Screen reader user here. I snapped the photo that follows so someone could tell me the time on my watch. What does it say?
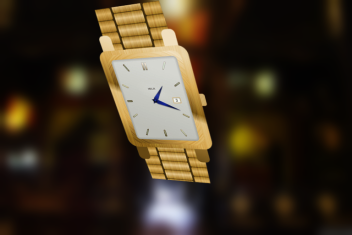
1:19
